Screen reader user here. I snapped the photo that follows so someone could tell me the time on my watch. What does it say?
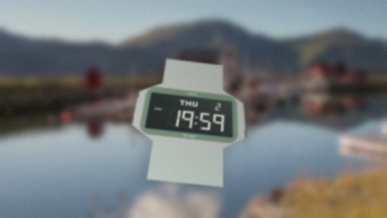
19:59
